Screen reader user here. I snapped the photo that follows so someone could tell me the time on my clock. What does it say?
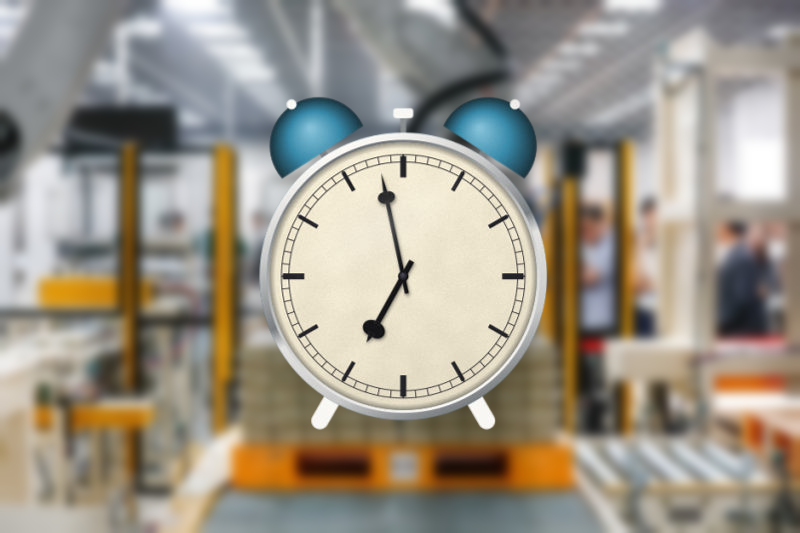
6:58
